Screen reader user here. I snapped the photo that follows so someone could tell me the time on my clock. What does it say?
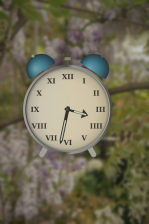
3:32
